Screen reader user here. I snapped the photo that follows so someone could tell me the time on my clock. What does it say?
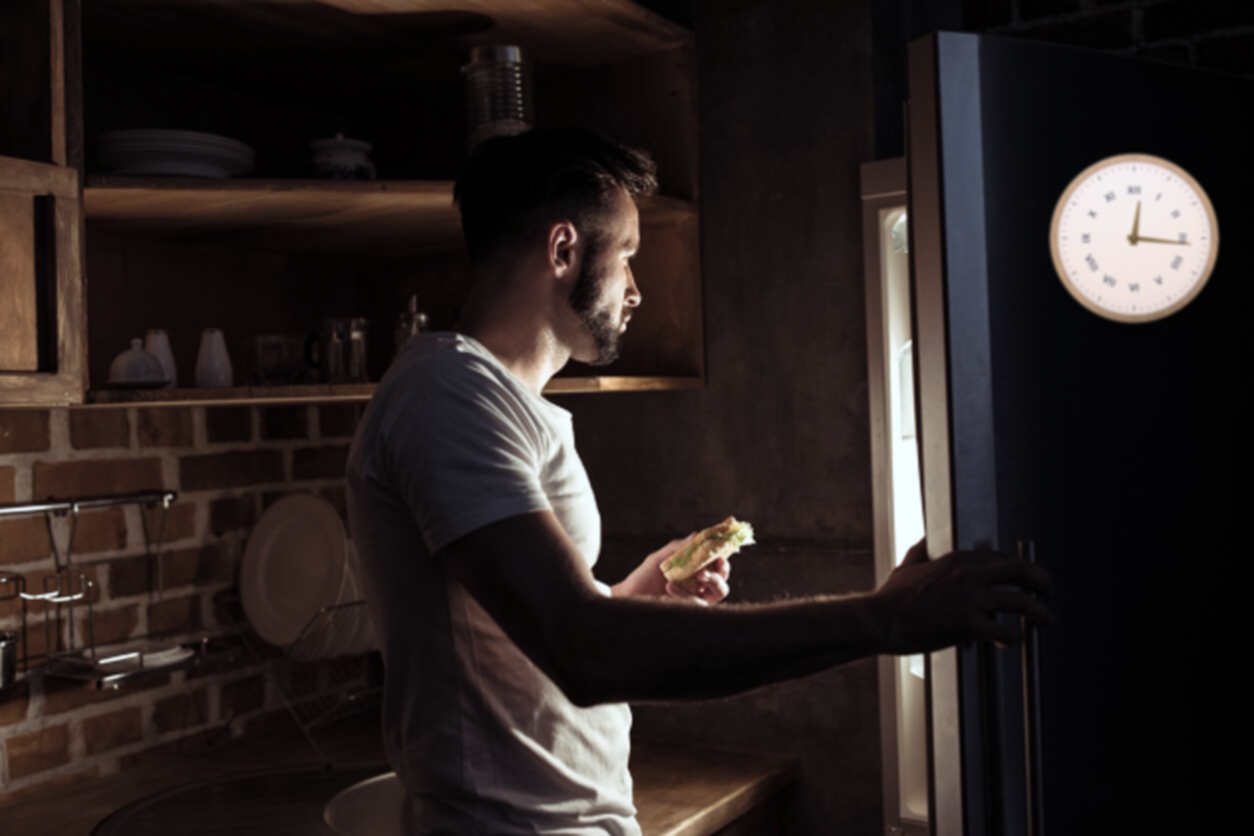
12:16
